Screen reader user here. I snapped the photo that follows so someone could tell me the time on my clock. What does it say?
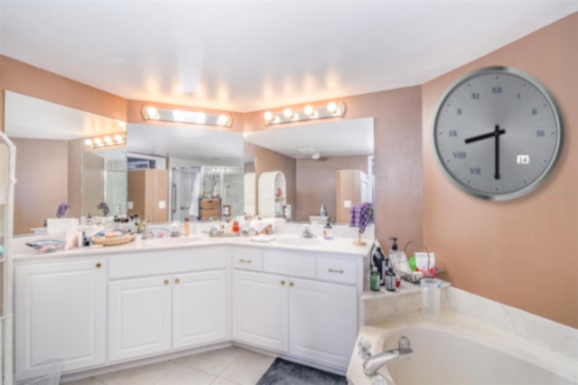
8:30
